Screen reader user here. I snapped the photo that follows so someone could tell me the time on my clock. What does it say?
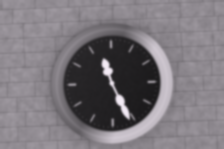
11:26
